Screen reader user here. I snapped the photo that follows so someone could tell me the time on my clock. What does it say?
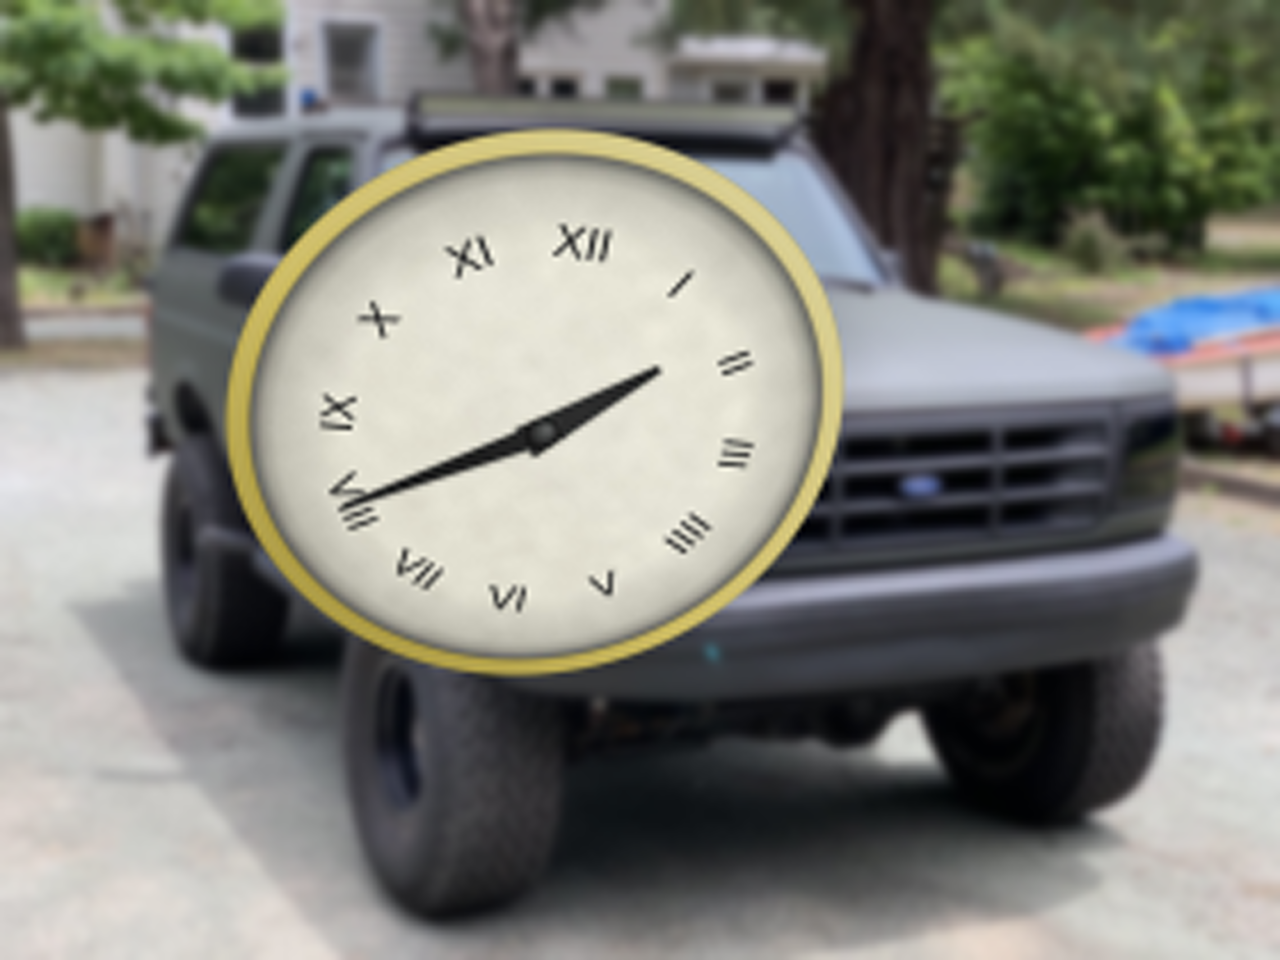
1:40
